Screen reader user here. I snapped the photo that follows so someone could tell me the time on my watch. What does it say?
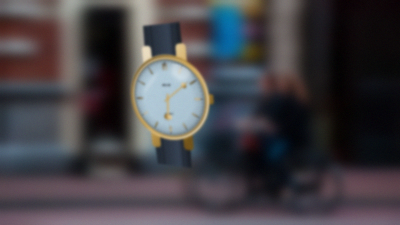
6:09
